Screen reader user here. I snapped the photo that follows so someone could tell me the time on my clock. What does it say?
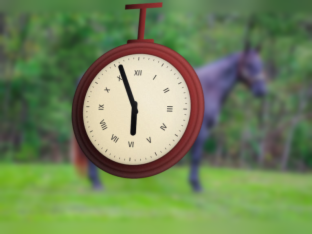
5:56
